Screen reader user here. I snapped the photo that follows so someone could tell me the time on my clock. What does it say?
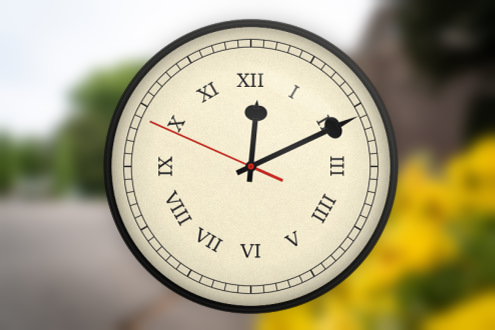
12:10:49
